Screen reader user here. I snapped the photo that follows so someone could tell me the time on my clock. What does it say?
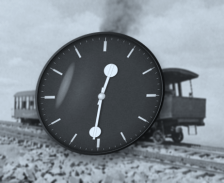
12:31
